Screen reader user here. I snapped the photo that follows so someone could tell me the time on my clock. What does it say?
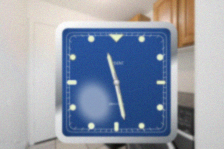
11:28
